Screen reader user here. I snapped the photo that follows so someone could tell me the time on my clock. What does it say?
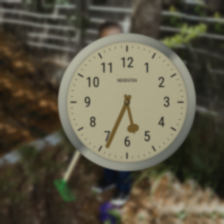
5:34
